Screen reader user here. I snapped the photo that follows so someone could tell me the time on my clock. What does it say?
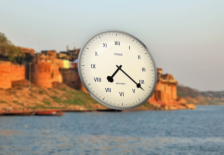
7:22
